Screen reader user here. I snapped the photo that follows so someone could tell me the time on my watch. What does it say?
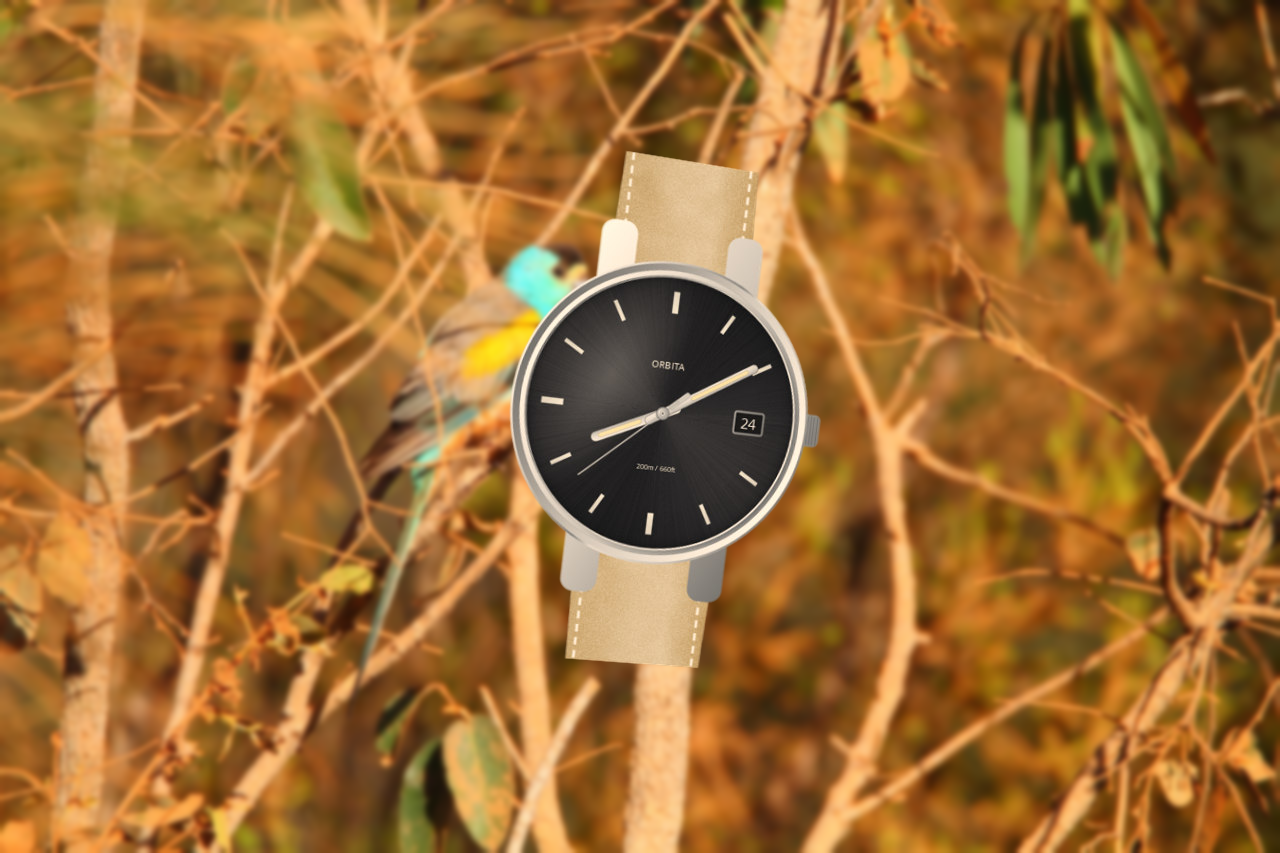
8:09:38
